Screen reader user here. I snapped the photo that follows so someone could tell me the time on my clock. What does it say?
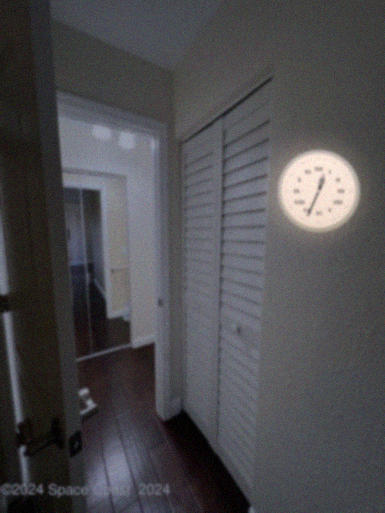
12:34
